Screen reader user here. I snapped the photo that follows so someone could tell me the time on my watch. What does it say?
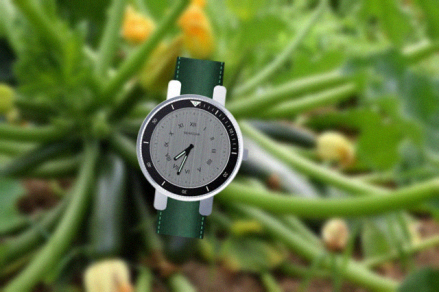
7:33
